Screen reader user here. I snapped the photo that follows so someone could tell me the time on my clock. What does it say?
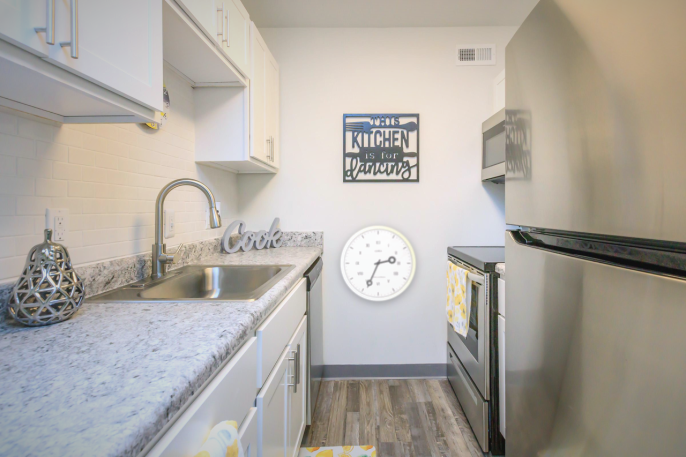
2:34
